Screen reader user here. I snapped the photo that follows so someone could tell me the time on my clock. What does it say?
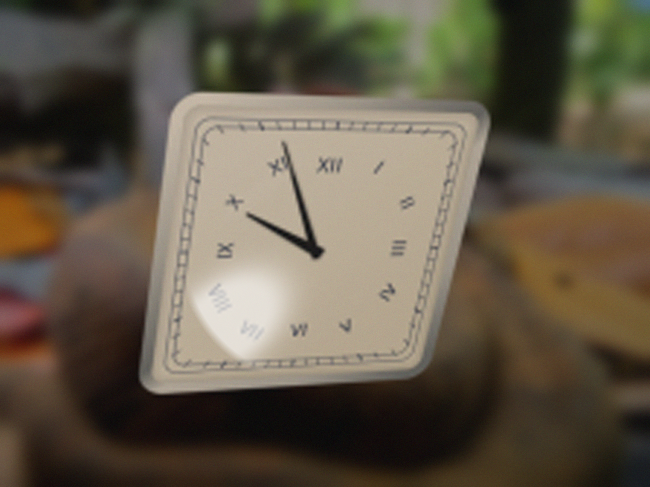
9:56
